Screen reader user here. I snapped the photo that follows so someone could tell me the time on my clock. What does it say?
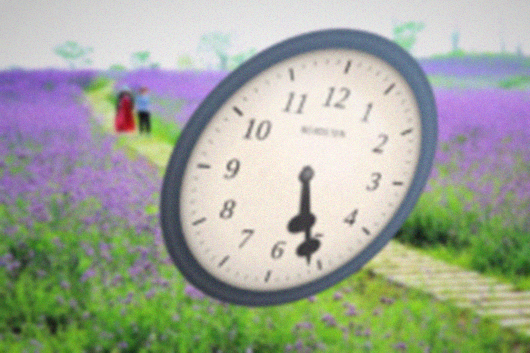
5:26
